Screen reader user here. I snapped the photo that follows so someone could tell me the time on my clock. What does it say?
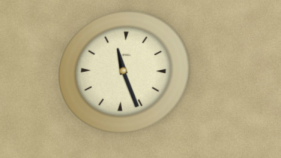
11:26
